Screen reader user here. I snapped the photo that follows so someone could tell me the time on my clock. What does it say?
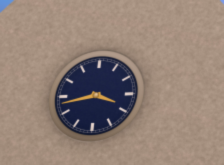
3:43
